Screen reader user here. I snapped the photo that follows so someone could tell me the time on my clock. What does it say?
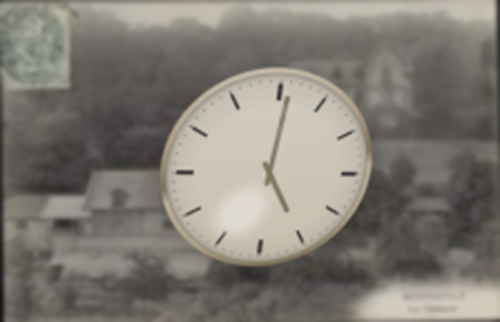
5:01
